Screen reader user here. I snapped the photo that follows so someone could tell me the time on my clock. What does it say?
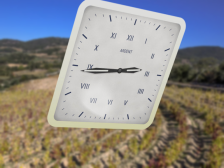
2:44
